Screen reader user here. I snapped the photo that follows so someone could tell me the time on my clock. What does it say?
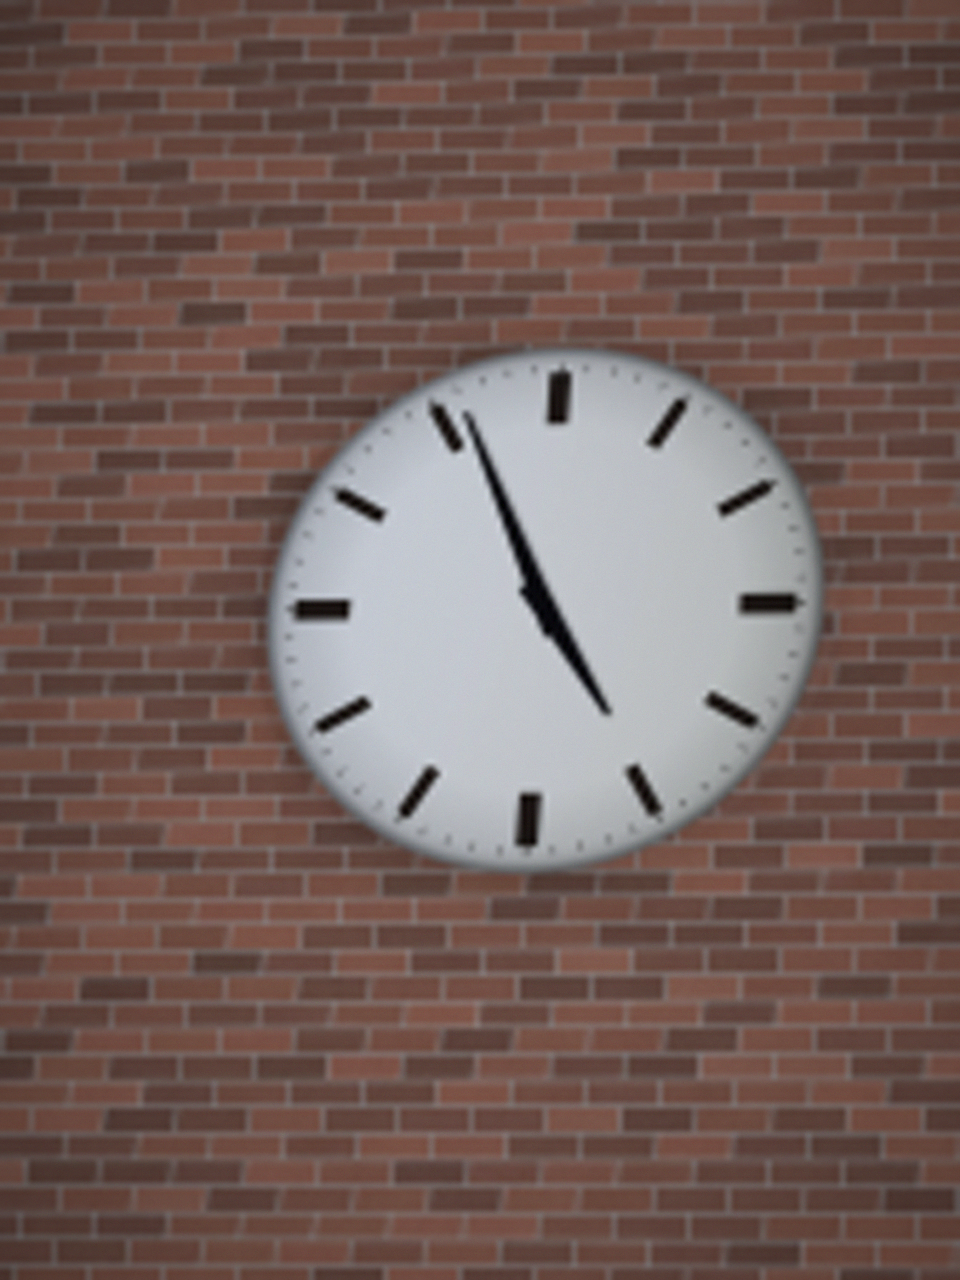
4:56
